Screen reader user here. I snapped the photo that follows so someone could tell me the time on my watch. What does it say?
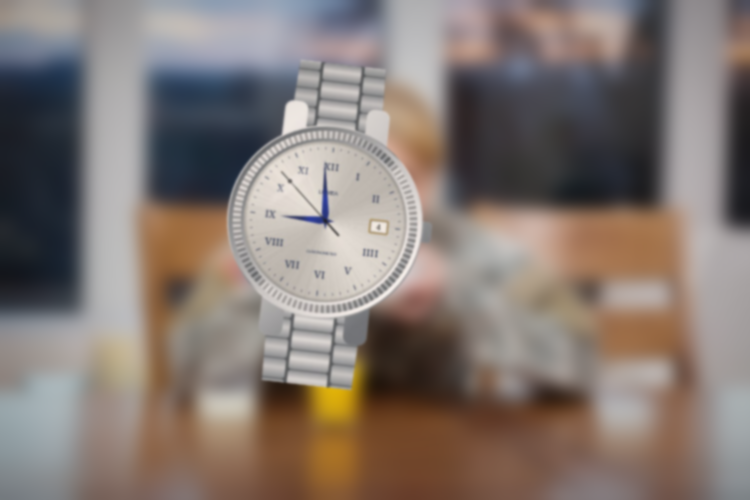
8:58:52
